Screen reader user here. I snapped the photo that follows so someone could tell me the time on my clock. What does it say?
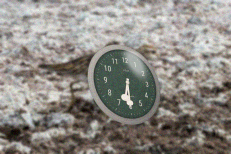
6:30
